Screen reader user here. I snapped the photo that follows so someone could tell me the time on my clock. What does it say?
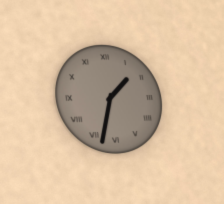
1:33
